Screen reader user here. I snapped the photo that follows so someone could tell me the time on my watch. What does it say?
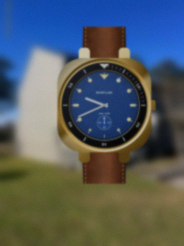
9:41
